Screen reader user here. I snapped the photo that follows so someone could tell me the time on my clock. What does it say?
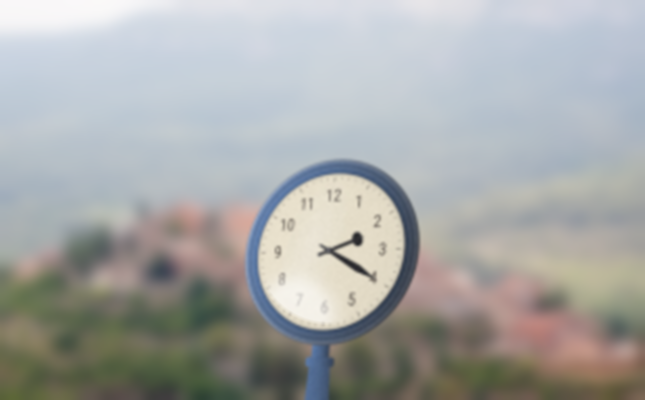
2:20
